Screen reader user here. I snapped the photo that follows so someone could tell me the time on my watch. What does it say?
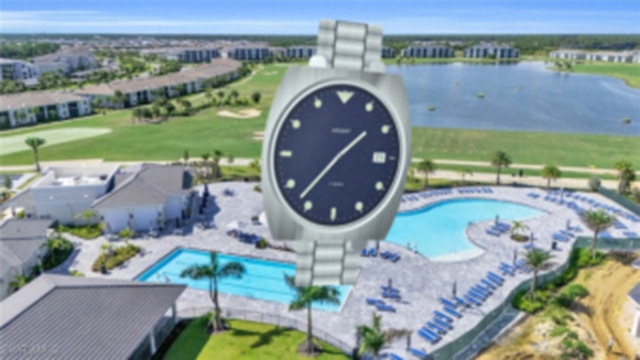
1:37
